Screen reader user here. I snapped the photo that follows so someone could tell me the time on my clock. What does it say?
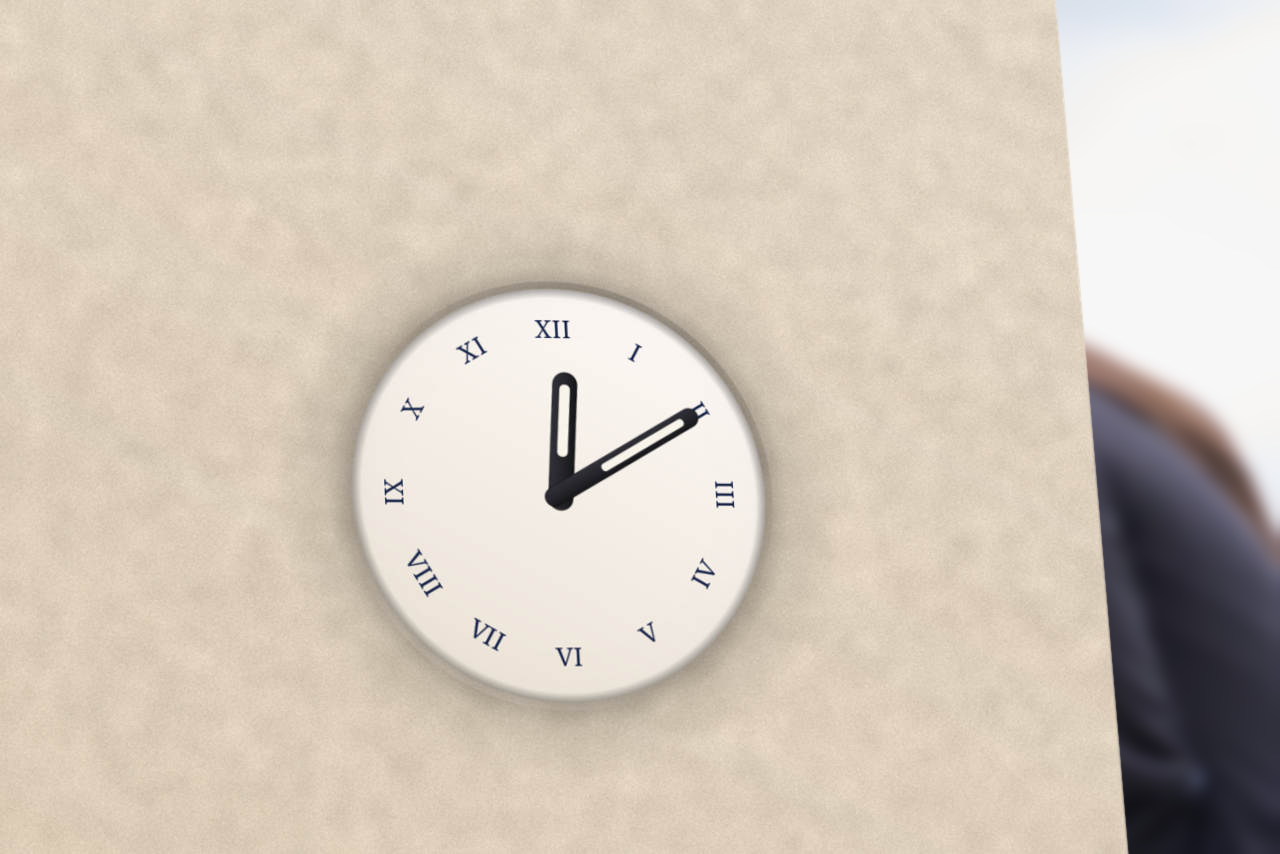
12:10
